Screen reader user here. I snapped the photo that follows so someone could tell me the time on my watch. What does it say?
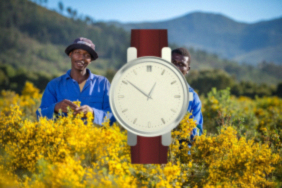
12:51
